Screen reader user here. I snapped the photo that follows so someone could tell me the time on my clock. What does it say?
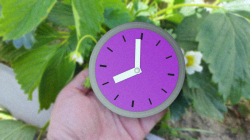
7:59
